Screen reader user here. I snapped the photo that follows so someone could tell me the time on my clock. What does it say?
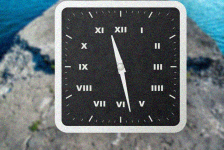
11:28
